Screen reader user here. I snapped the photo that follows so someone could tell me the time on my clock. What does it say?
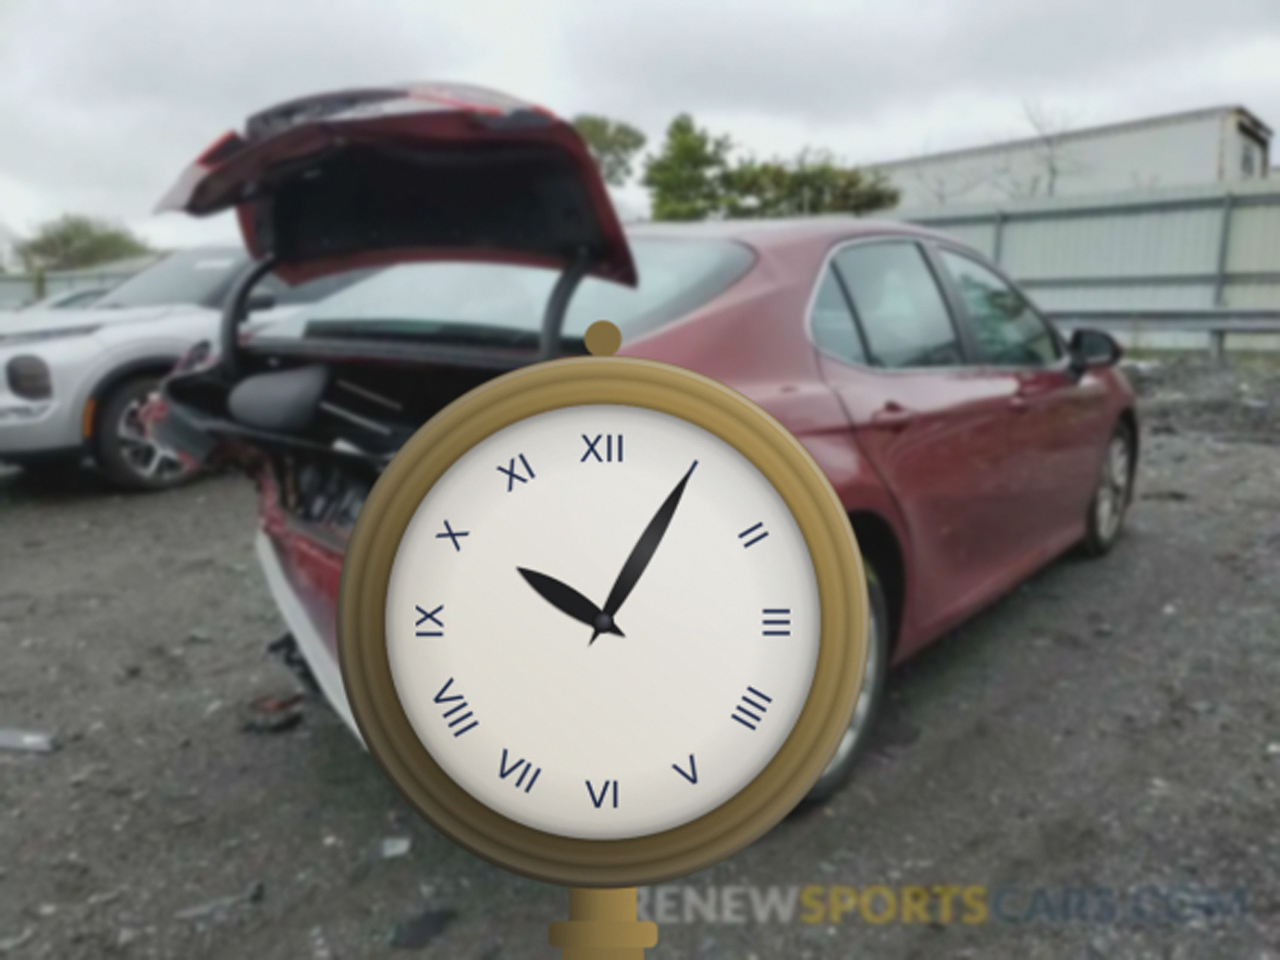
10:05
